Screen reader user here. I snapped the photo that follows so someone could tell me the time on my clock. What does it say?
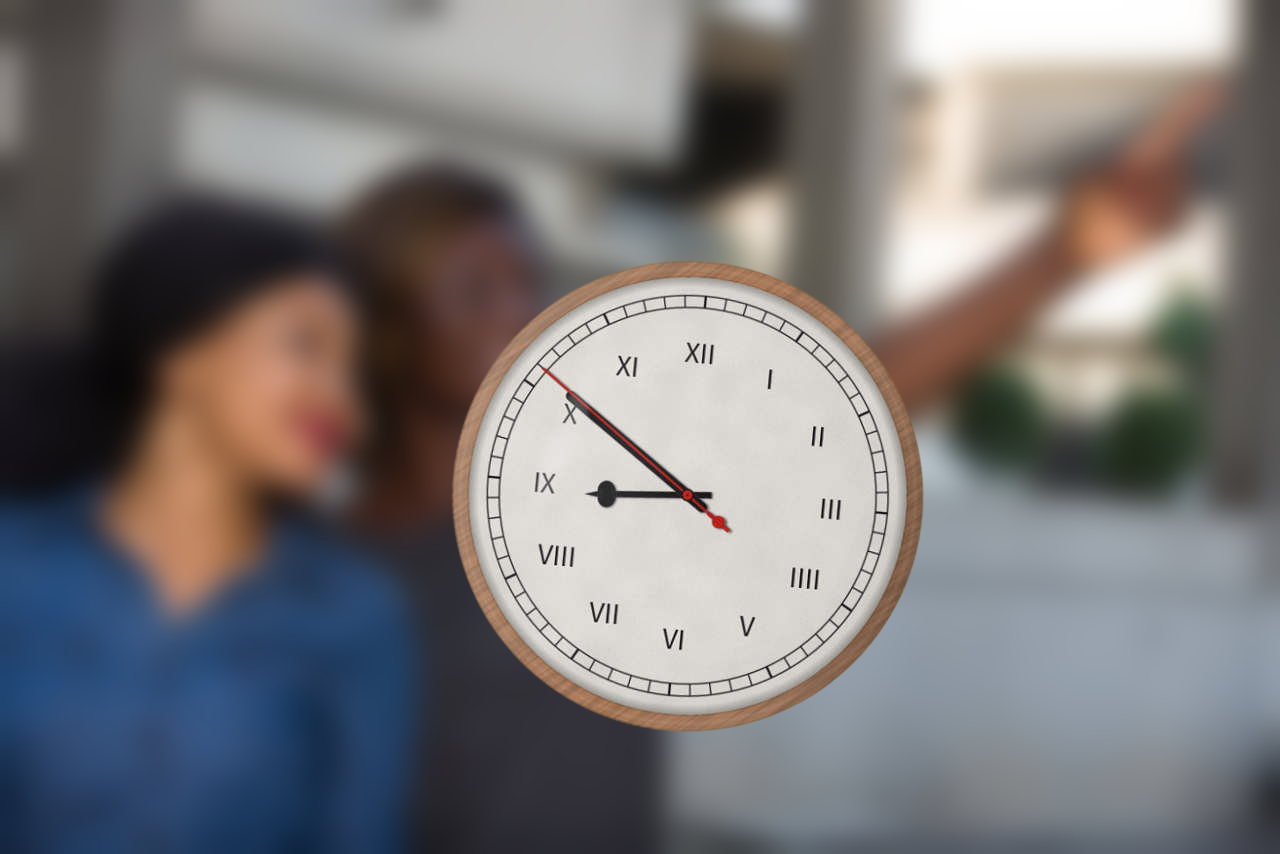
8:50:51
